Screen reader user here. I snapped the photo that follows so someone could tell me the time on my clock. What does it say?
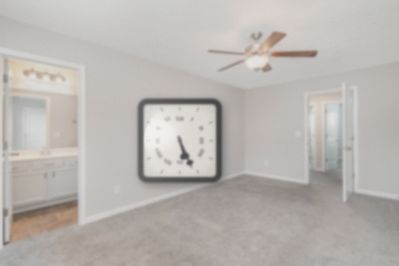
5:26
